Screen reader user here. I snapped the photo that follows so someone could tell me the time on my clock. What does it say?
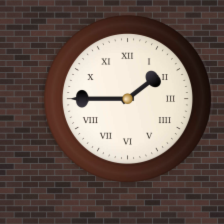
1:45
